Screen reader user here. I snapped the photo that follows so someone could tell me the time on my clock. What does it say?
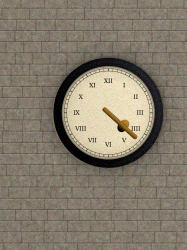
4:22
